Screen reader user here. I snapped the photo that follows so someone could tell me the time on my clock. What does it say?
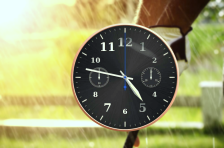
4:47
